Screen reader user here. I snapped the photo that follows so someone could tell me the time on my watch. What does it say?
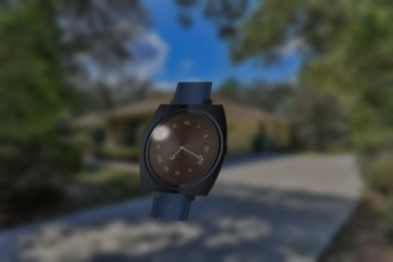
7:19
